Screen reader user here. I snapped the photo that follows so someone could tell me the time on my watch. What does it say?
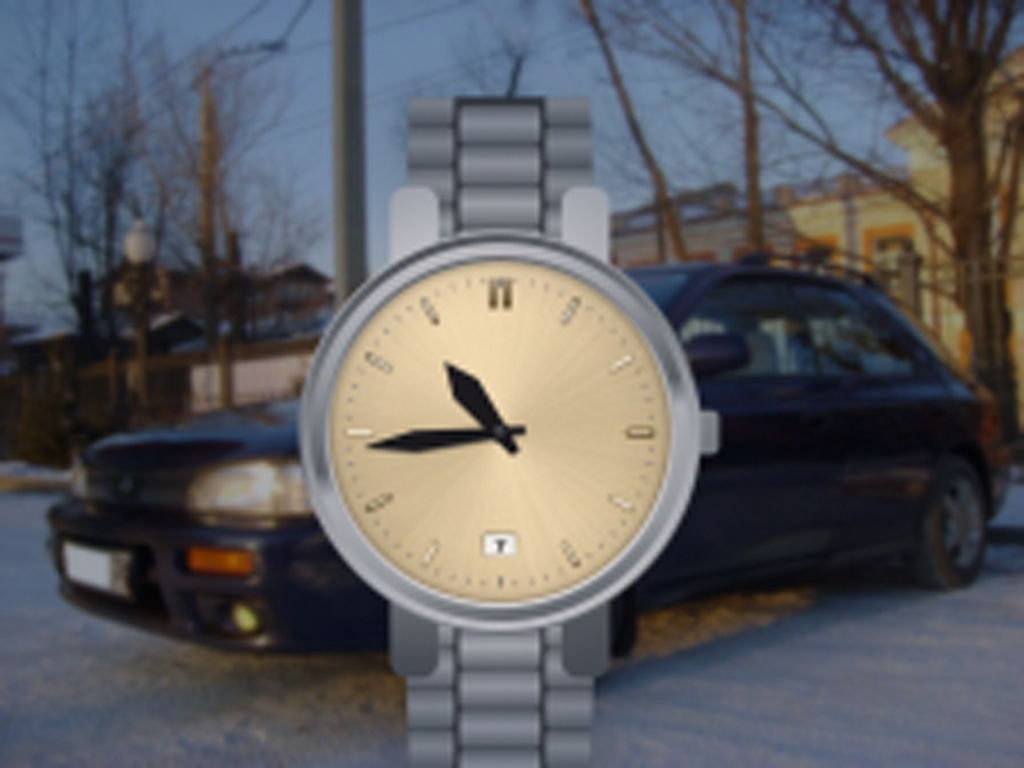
10:44
